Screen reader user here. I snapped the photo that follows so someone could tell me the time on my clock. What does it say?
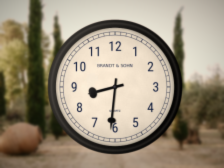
8:31
